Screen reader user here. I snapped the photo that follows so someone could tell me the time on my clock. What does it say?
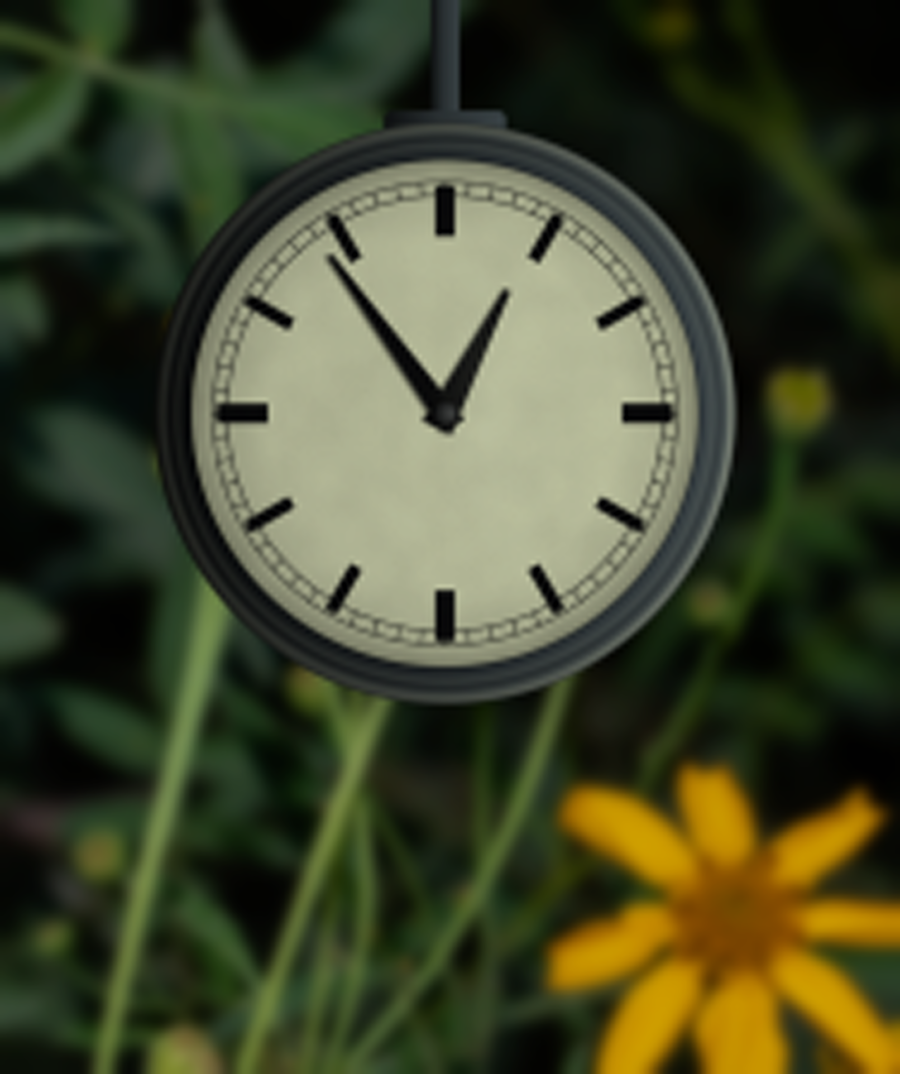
12:54
